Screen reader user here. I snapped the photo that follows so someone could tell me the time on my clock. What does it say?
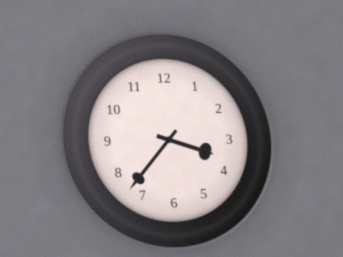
3:37
